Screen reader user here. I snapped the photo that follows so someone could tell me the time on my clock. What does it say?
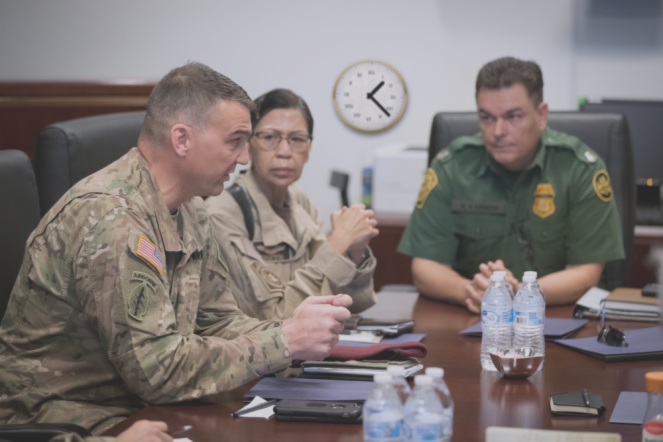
1:22
